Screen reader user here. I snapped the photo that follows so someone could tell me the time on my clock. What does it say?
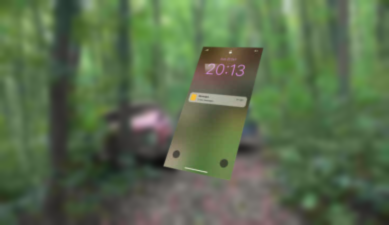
20:13
